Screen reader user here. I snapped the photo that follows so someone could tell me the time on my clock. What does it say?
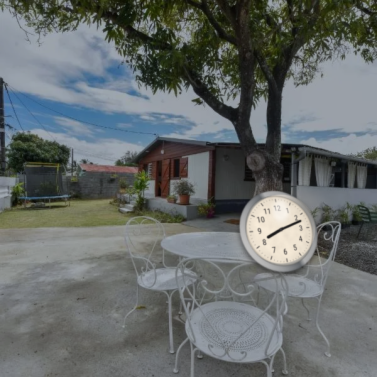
8:12
